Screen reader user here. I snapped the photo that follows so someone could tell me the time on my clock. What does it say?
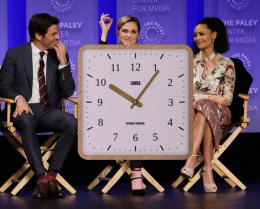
10:06
